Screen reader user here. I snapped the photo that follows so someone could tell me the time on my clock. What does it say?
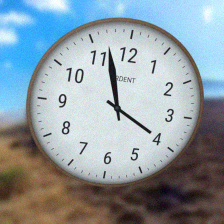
3:57
